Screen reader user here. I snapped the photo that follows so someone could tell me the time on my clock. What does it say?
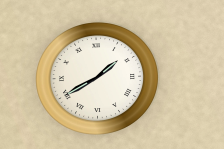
1:40
